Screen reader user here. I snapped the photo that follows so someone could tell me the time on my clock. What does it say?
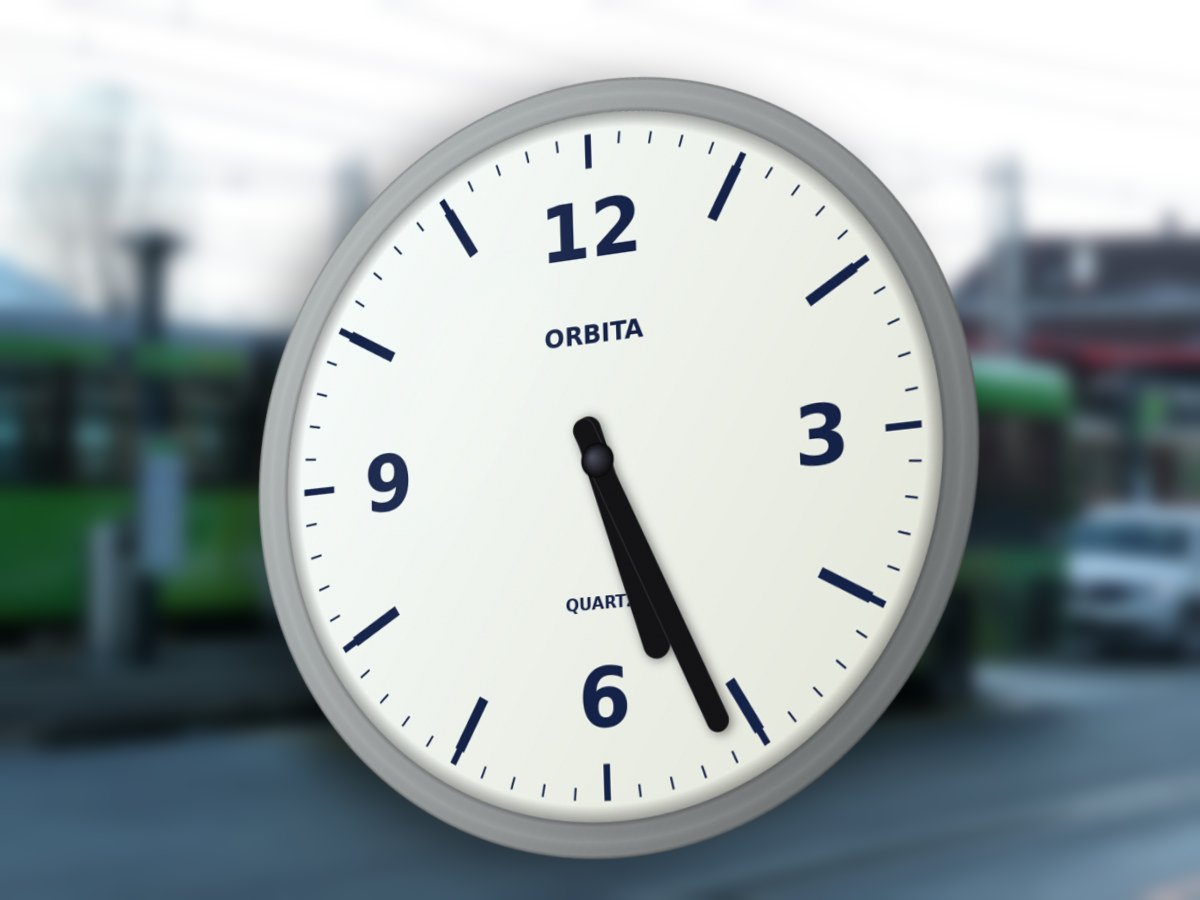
5:26
